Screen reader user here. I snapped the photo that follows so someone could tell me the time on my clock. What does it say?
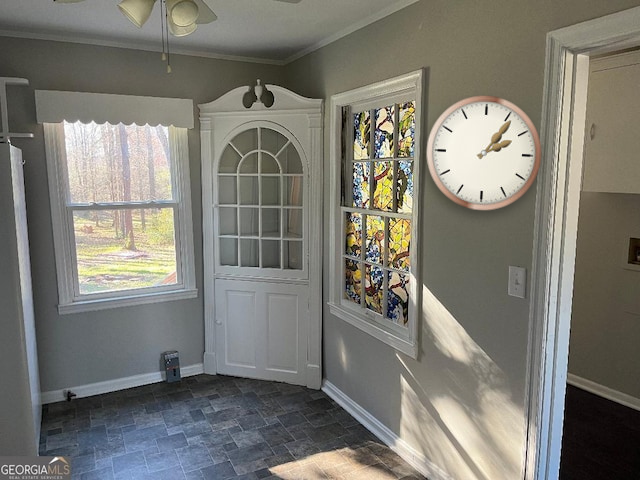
2:06
